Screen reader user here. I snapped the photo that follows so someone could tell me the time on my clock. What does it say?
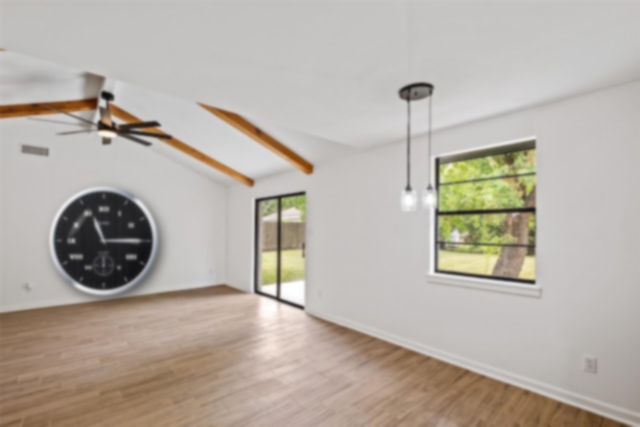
11:15
